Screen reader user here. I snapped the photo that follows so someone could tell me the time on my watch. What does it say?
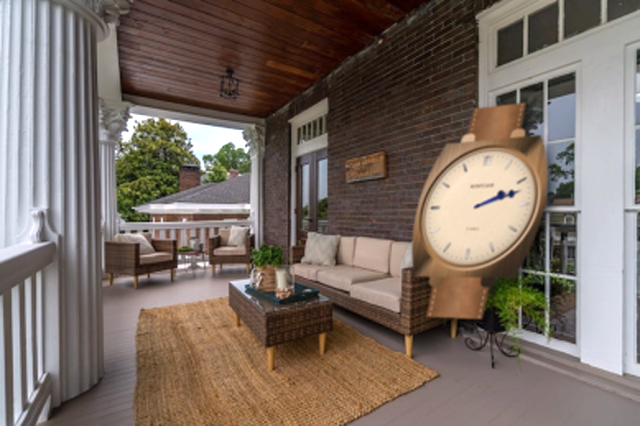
2:12
